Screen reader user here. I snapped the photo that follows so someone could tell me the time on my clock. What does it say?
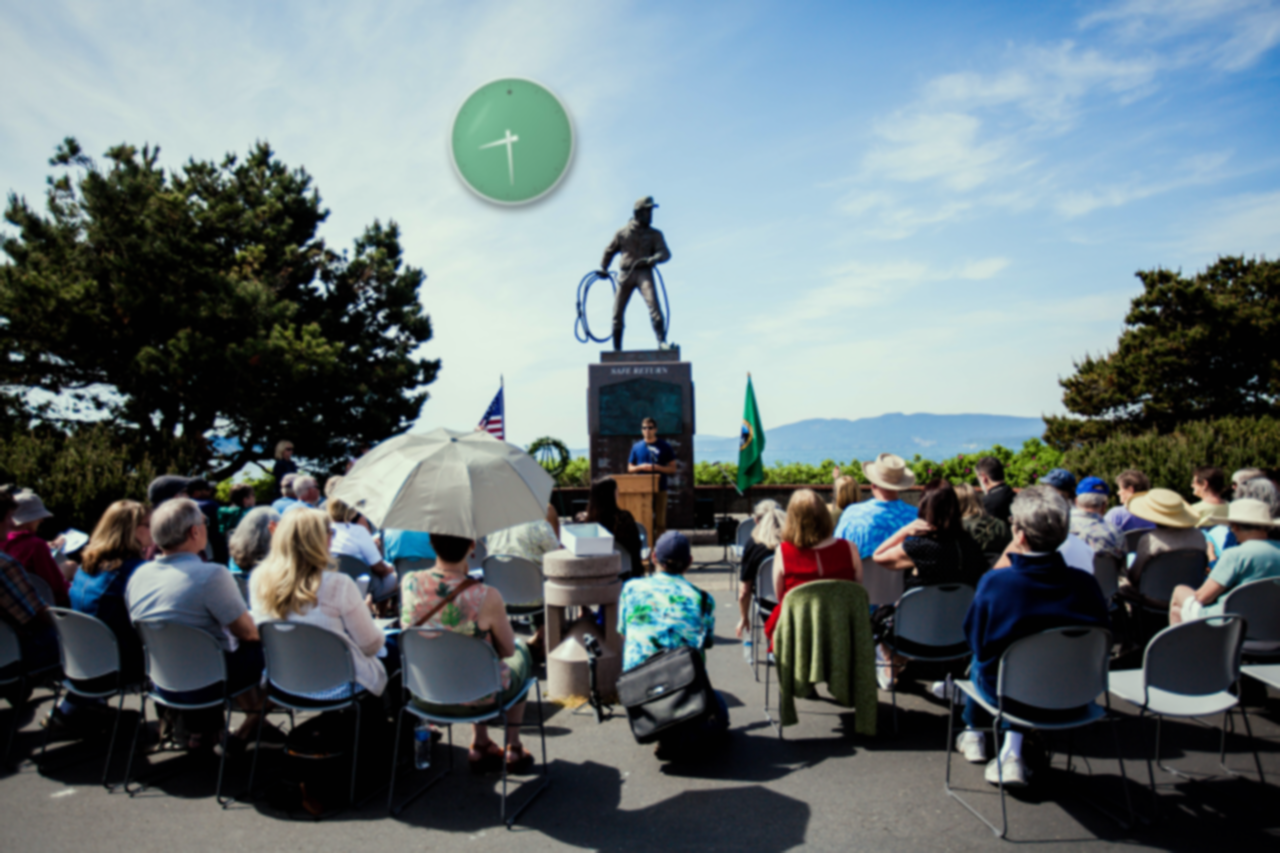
8:29
